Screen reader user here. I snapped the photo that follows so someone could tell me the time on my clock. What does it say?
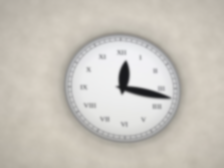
12:17
